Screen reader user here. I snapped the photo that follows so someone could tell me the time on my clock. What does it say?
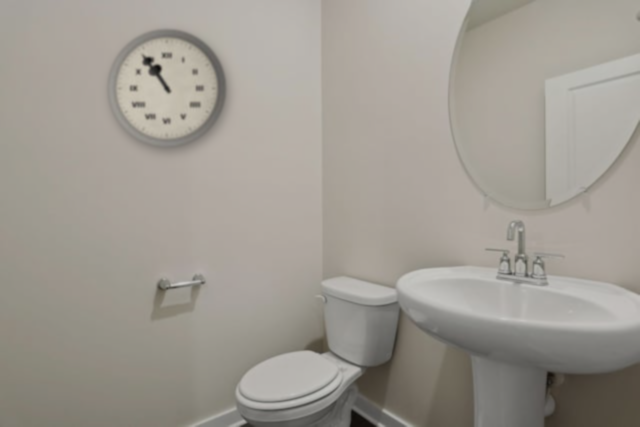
10:54
